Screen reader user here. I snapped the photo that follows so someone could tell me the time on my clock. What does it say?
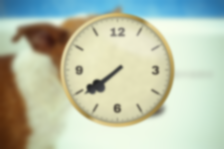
7:39
